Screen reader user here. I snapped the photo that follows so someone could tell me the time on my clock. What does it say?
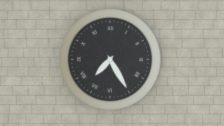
7:25
